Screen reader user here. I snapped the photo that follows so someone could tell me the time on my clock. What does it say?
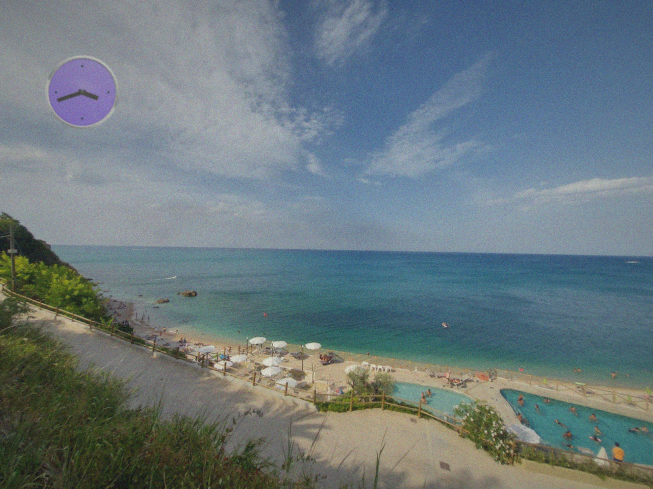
3:42
